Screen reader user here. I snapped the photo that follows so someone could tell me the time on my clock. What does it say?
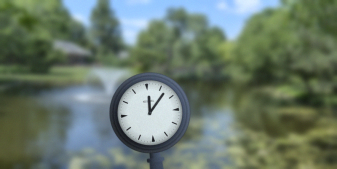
12:07
